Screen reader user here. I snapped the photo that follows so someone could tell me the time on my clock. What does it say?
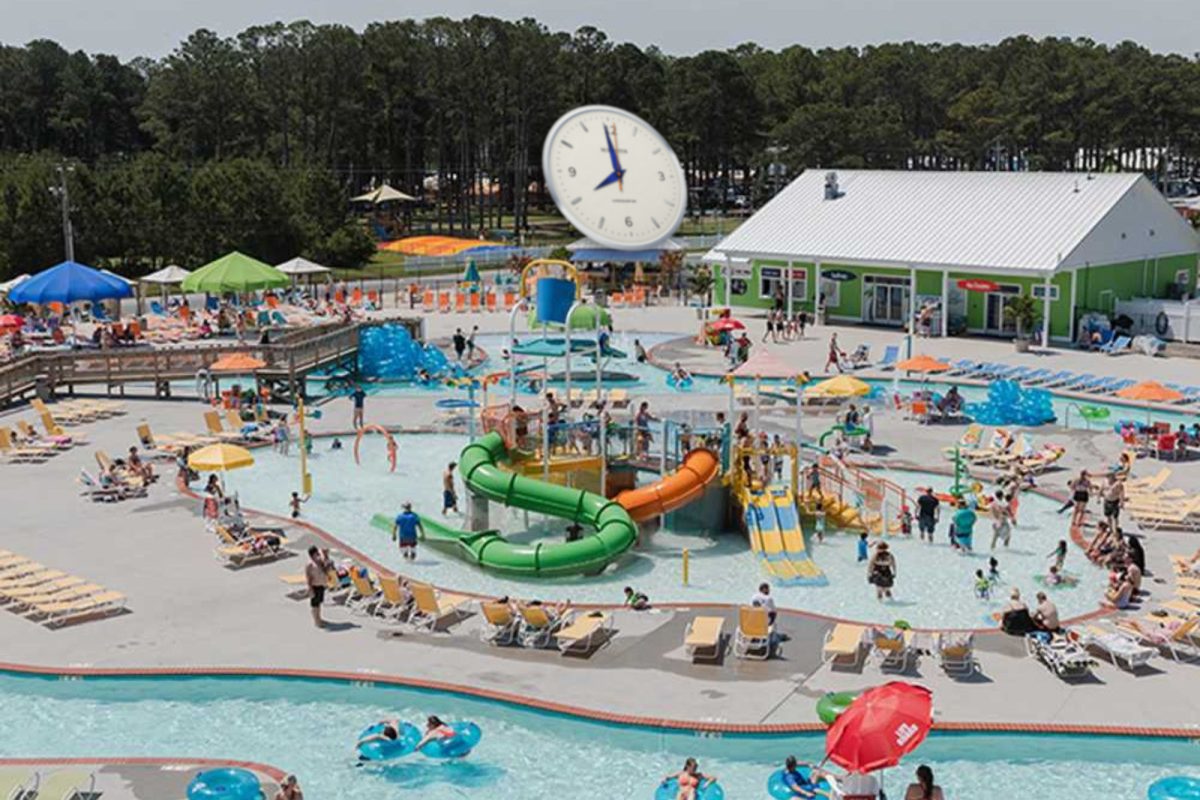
7:59:01
